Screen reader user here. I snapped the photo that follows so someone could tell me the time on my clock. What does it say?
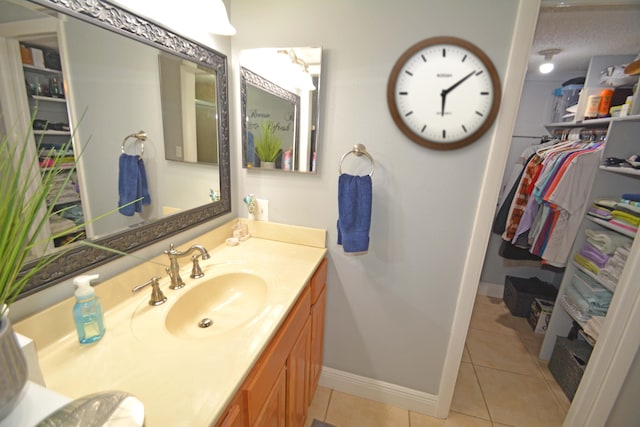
6:09
